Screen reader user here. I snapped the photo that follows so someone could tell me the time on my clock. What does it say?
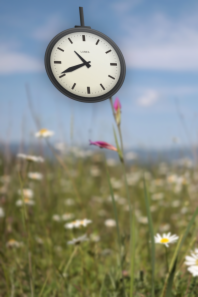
10:41
